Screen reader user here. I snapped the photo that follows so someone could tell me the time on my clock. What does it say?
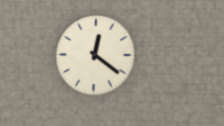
12:21
